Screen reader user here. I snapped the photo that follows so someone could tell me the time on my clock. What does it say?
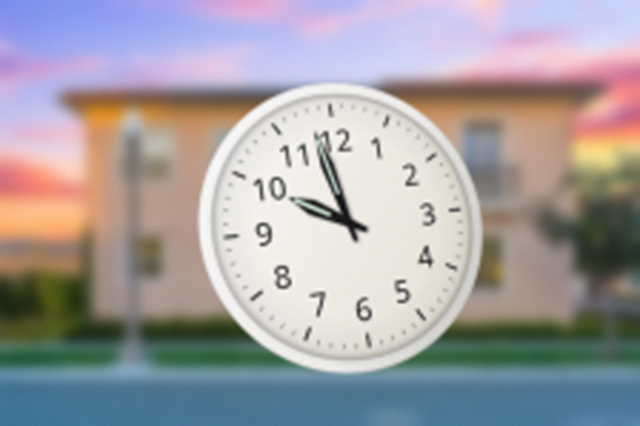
9:58
